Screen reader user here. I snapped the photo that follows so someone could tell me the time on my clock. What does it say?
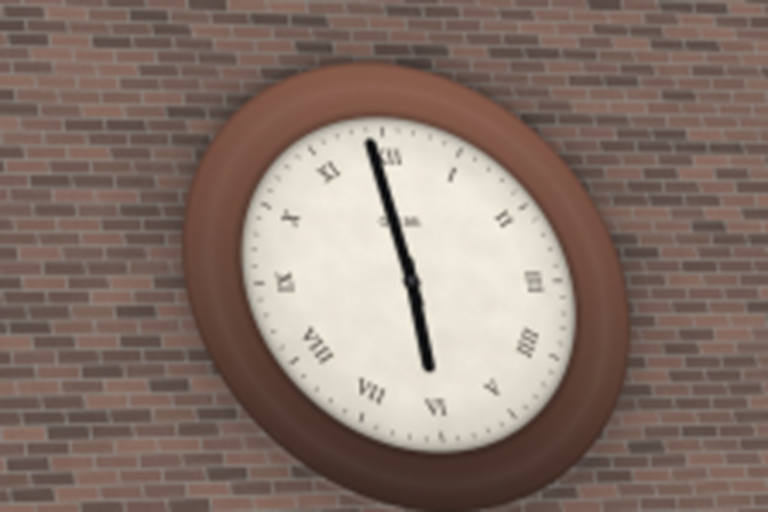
5:59
